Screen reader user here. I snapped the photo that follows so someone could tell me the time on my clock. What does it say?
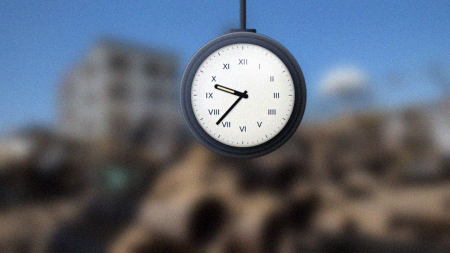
9:37
